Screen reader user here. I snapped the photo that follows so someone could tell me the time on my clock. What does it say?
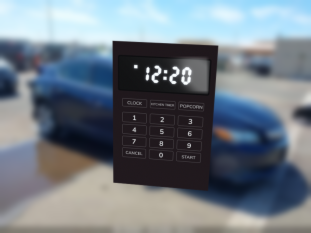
12:20
